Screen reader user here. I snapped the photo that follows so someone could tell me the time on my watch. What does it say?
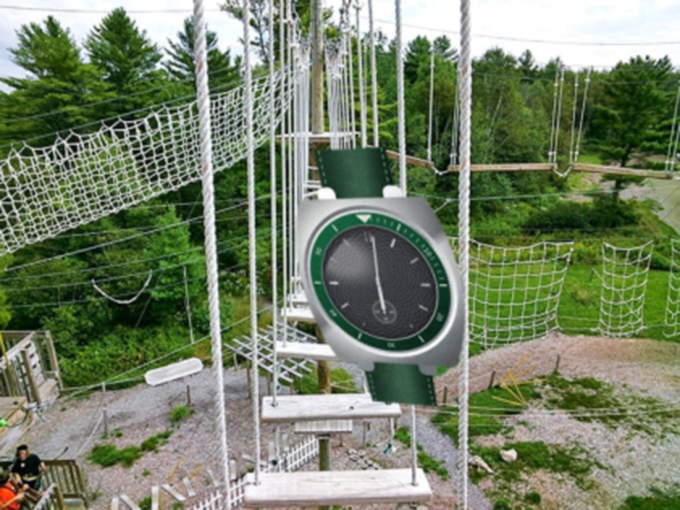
6:01
